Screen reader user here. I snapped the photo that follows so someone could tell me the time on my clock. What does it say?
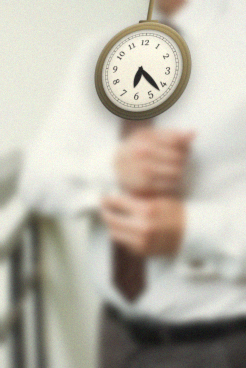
6:22
